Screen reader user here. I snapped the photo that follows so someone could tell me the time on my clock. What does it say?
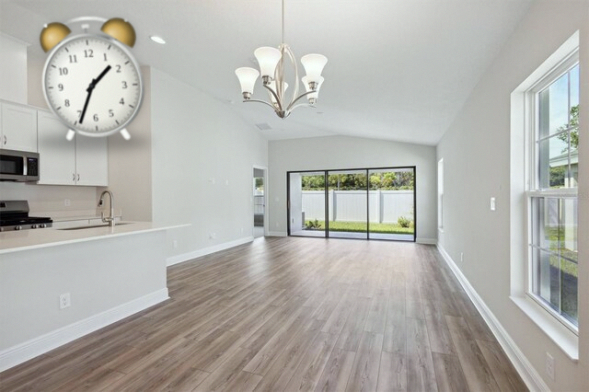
1:34
